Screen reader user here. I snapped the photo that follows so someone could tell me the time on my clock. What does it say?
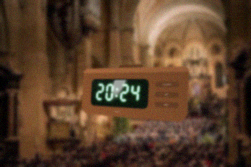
20:24
